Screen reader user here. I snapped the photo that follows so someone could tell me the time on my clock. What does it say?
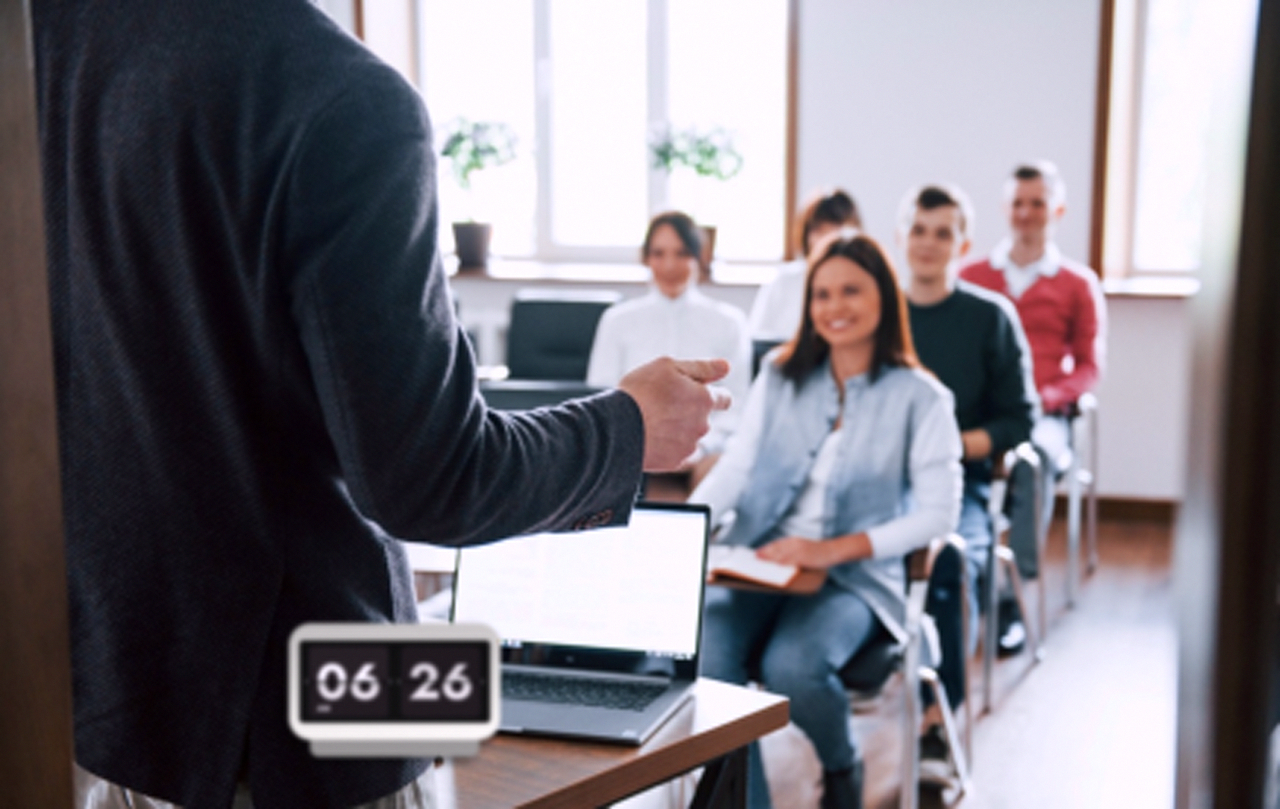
6:26
